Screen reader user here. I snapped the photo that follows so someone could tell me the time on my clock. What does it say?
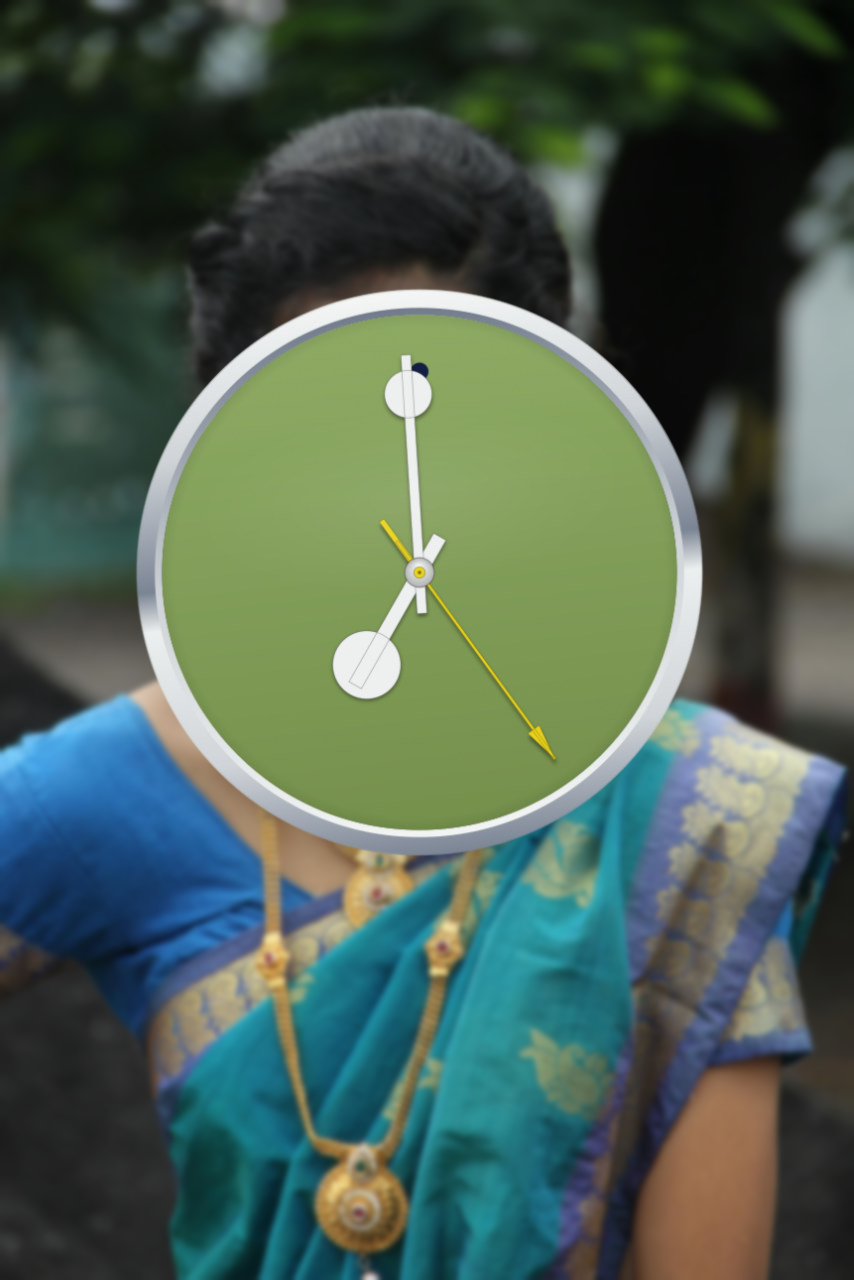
6:59:24
